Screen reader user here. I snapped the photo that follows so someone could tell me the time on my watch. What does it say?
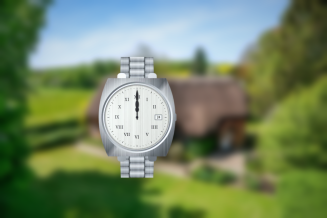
12:00
